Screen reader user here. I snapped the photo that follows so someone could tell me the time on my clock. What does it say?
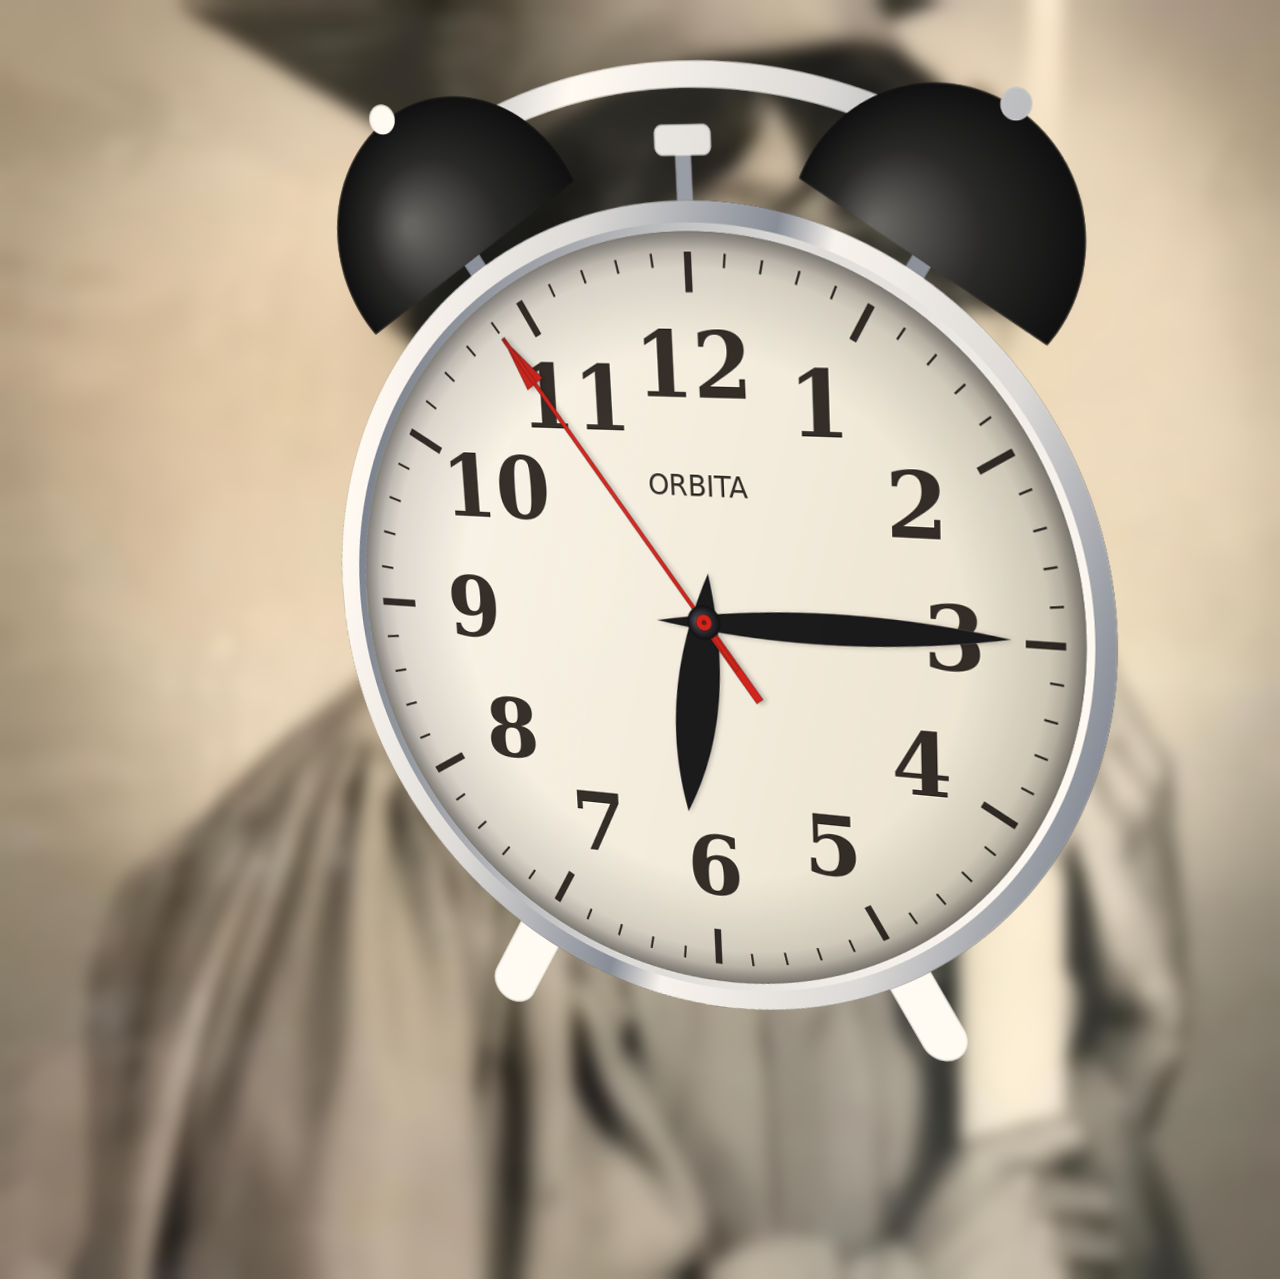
6:14:54
